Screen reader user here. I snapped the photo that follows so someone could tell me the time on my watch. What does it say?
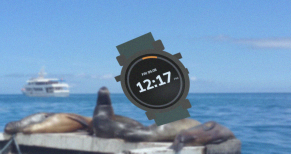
12:17
